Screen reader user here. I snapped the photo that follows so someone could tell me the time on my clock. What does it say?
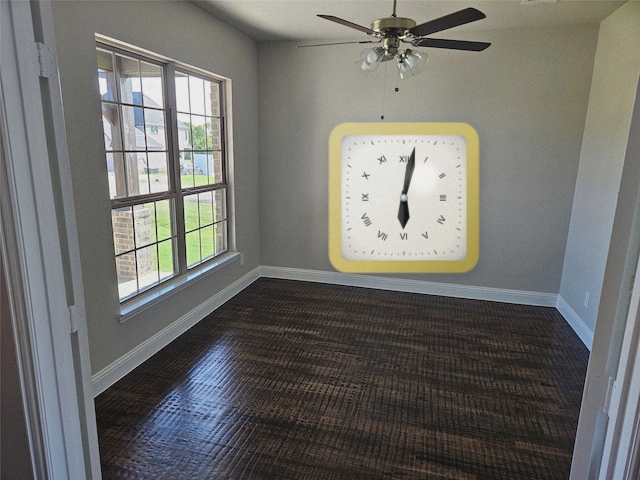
6:02
